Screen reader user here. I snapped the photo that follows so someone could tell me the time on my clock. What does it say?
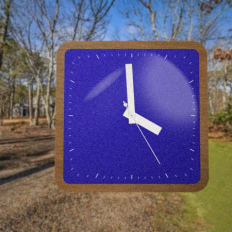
3:59:25
